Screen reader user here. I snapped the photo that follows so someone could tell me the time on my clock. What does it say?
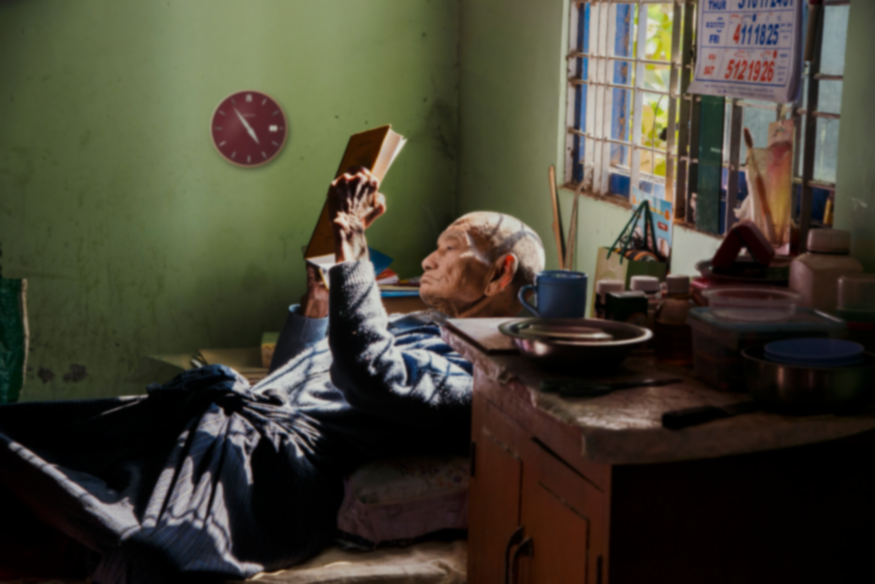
4:54
